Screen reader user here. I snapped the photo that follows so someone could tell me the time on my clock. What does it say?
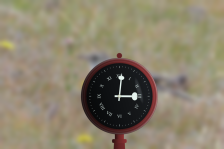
3:01
